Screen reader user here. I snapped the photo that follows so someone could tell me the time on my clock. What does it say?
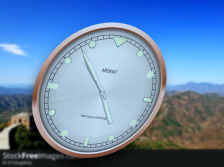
4:53
